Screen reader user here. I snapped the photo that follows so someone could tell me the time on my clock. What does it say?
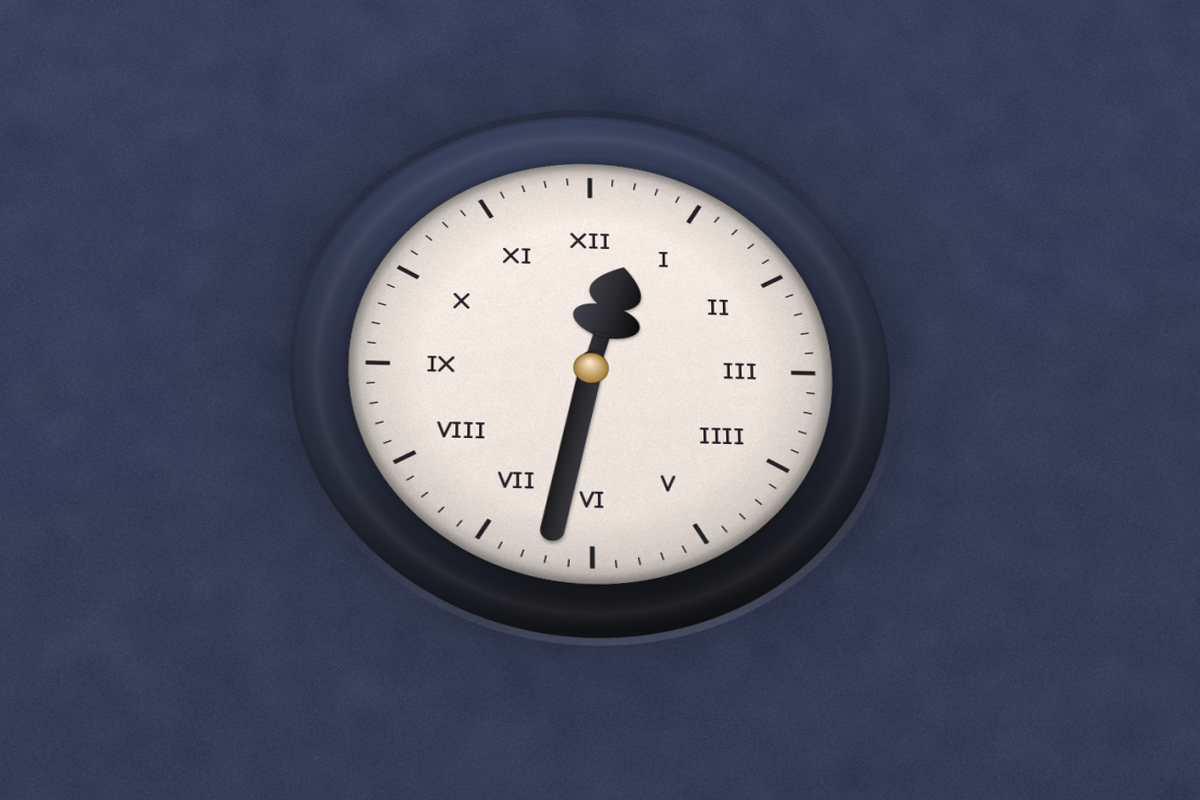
12:32
